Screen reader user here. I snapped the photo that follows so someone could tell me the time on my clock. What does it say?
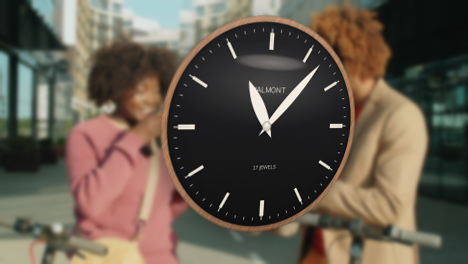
11:07
